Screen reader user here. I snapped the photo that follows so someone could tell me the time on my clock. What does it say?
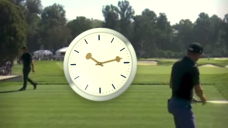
10:13
